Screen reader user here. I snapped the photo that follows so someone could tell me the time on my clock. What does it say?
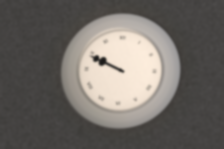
9:49
